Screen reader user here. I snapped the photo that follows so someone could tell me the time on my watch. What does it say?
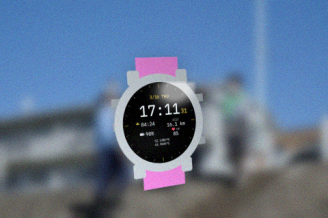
17:11
